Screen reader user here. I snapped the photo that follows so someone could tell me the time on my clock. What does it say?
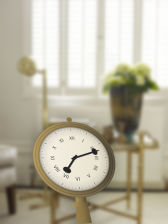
7:12
